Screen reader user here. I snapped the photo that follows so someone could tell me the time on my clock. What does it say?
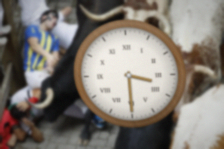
3:30
